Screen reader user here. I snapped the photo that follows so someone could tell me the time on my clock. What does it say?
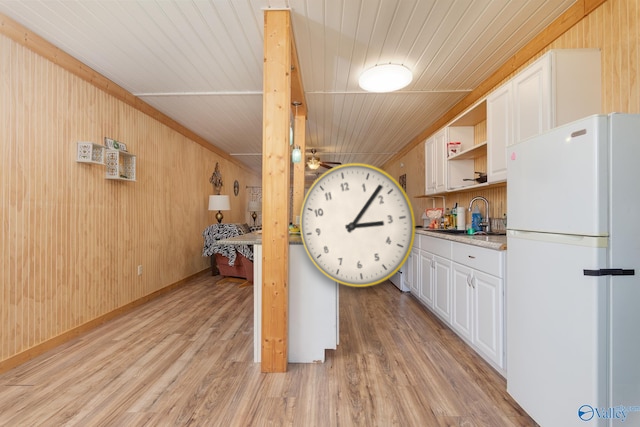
3:08
